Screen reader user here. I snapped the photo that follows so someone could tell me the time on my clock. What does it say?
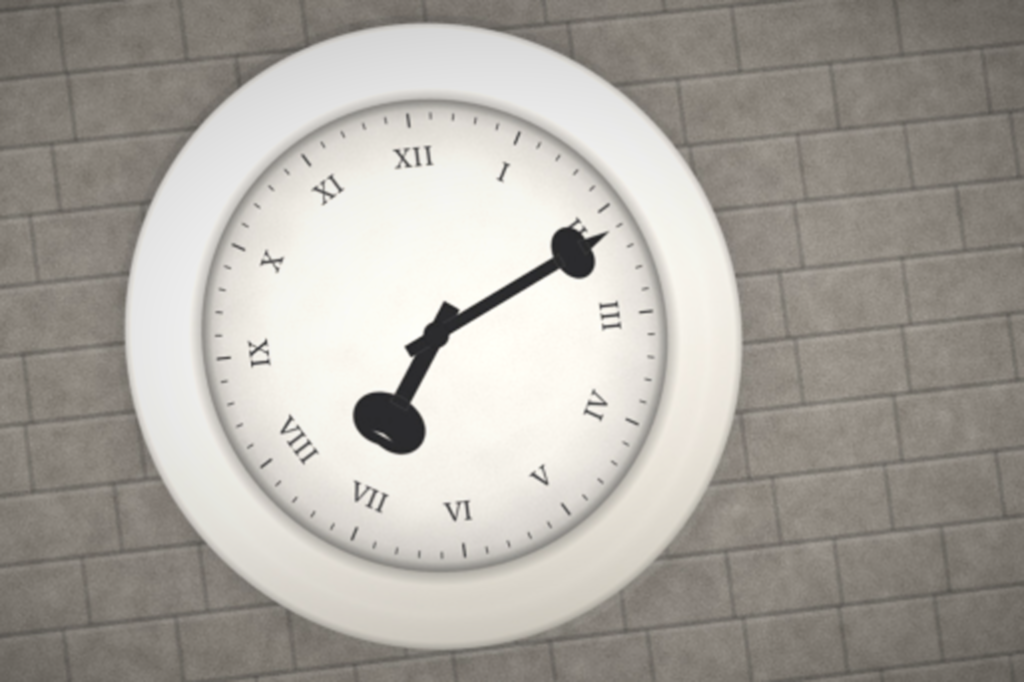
7:11
